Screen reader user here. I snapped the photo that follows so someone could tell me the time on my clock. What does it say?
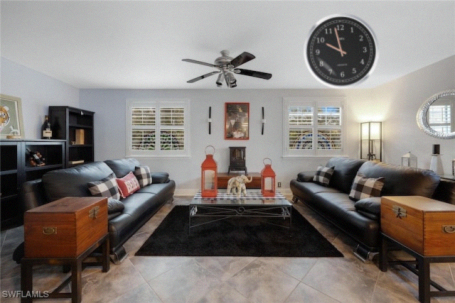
9:58
